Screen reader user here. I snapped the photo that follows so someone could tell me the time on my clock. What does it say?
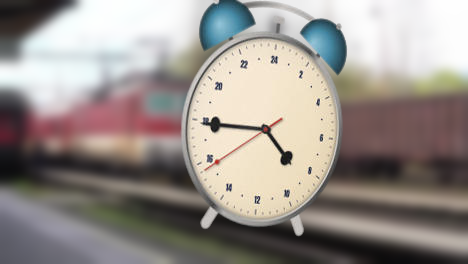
8:44:39
